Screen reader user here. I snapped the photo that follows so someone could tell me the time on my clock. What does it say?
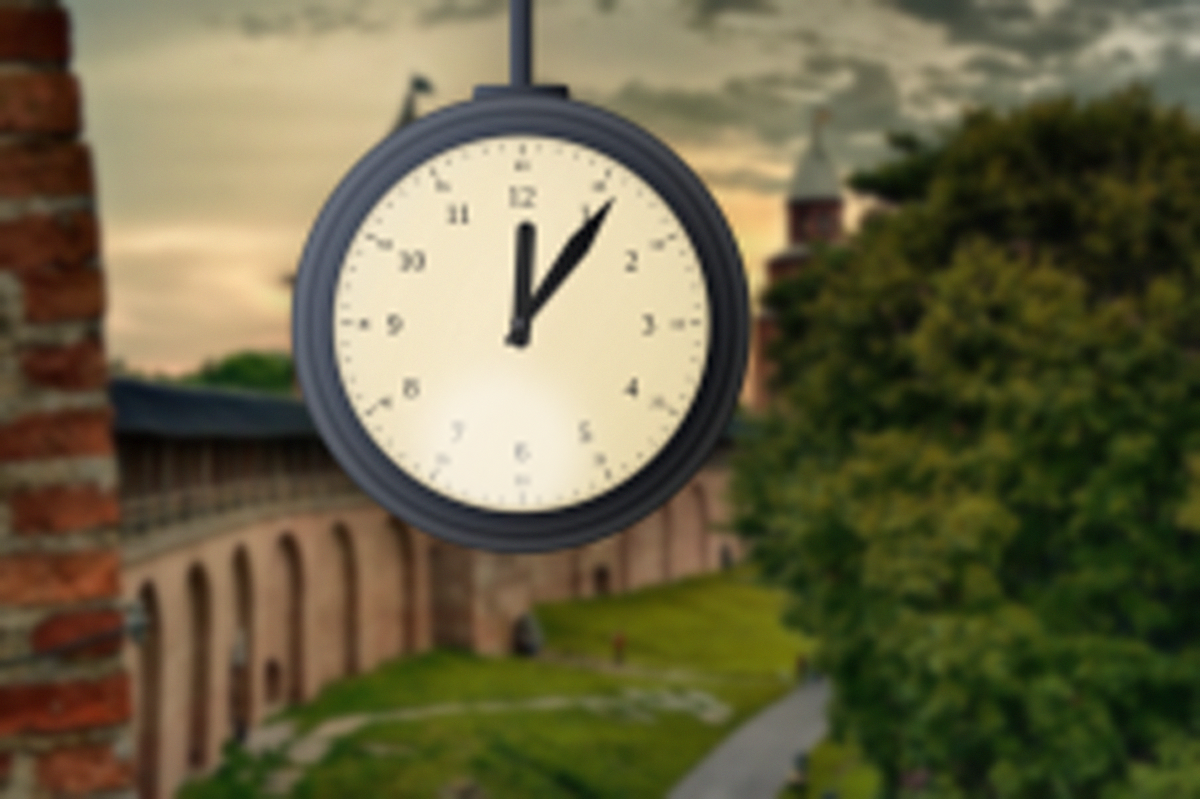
12:06
